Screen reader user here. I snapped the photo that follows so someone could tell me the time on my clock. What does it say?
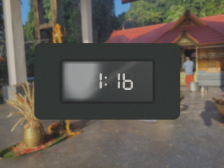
1:16
